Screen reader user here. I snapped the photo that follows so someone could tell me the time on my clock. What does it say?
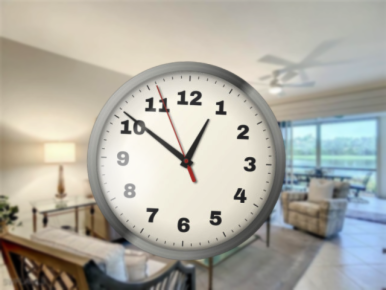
12:50:56
